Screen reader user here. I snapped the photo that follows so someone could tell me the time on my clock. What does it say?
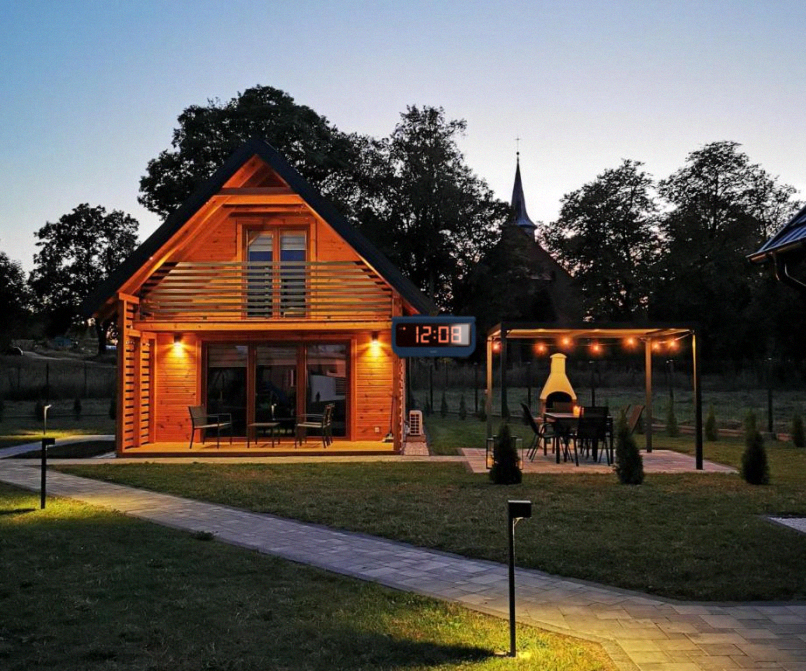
12:08
